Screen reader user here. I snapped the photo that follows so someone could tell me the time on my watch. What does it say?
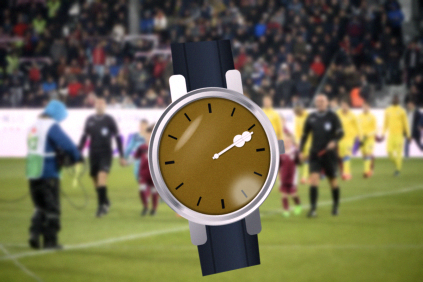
2:11
